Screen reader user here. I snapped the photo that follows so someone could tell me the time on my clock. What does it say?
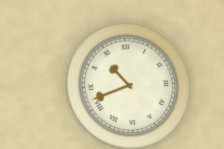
10:42
